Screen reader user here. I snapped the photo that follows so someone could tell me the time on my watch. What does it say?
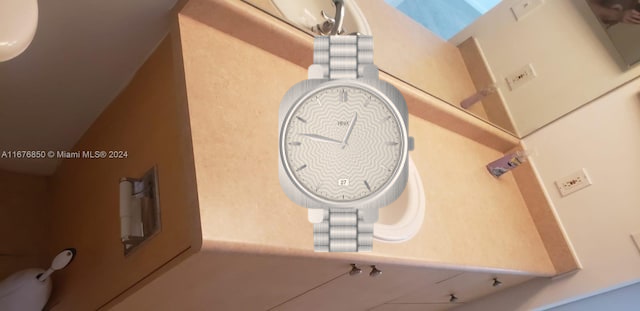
12:47
